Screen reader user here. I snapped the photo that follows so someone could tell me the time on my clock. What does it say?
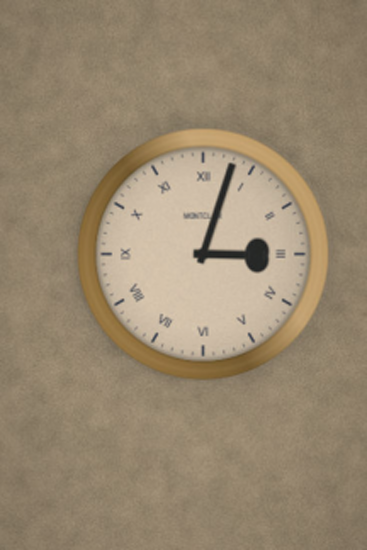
3:03
